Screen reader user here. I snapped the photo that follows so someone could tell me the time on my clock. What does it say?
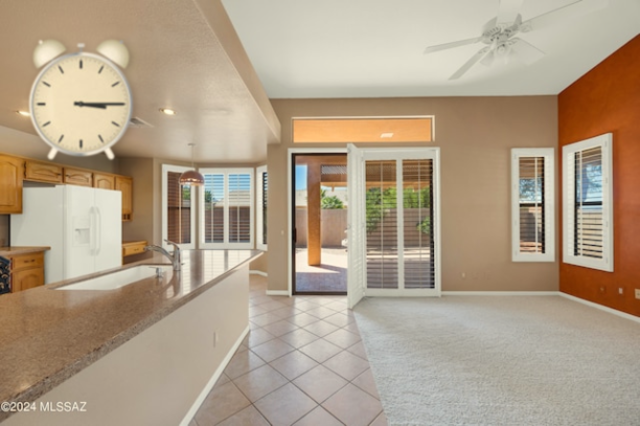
3:15
